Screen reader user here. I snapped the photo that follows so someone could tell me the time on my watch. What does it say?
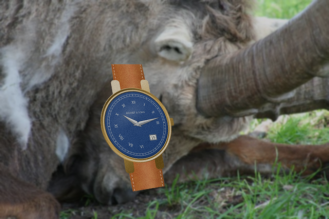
10:13
